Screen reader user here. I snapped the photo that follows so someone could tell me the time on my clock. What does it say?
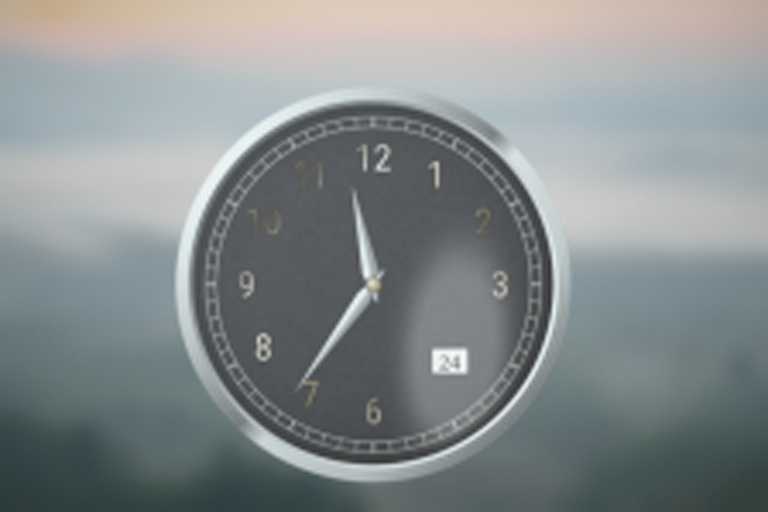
11:36
